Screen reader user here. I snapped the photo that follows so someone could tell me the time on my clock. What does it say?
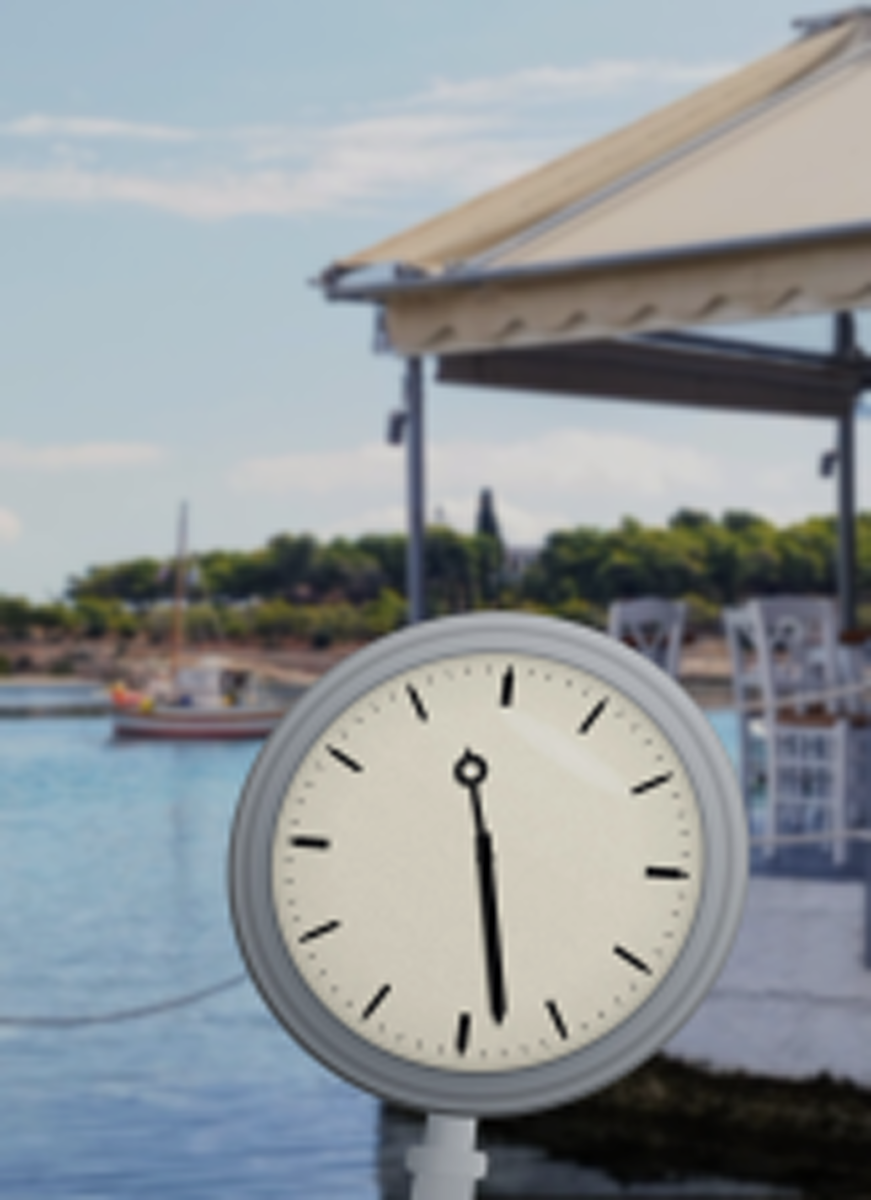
11:28
